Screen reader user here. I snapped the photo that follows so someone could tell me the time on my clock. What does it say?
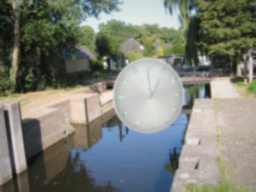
12:59
